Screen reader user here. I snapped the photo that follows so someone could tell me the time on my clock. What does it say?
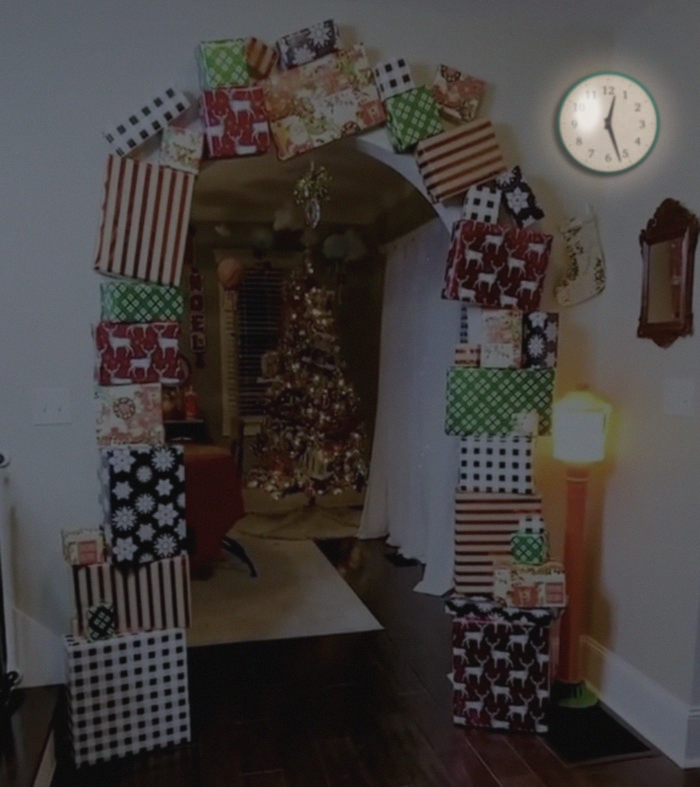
12:27
